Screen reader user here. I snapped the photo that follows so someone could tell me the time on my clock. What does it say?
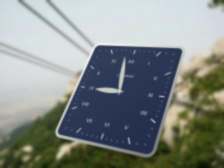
8:58
